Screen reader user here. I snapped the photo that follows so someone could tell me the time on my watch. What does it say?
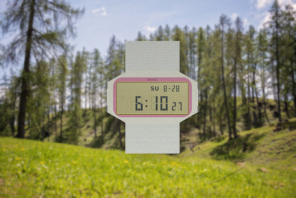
6:10:27
